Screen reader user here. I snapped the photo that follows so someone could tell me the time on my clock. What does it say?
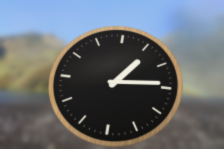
1:14
